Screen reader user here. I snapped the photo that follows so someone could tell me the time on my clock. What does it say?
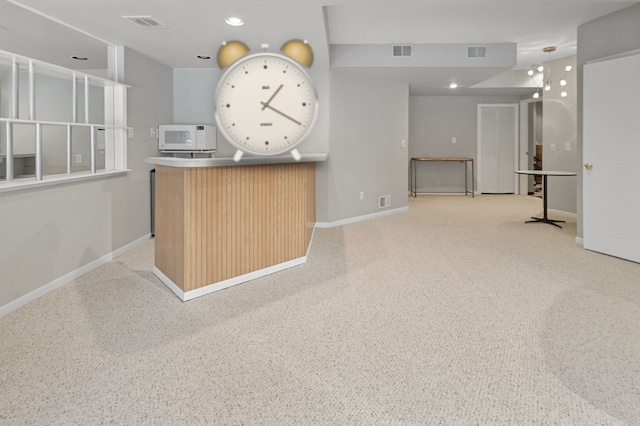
1:20
